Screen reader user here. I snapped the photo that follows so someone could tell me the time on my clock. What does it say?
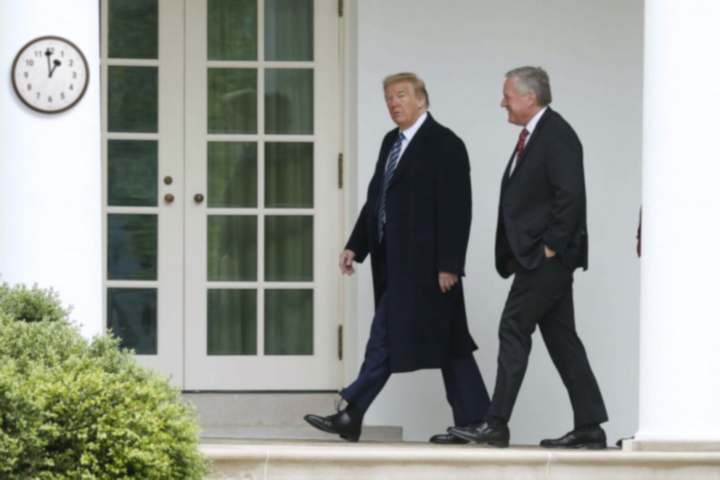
12:59
